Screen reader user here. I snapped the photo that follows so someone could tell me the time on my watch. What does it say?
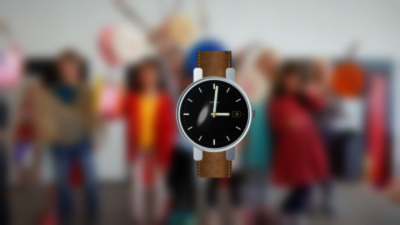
3:01
